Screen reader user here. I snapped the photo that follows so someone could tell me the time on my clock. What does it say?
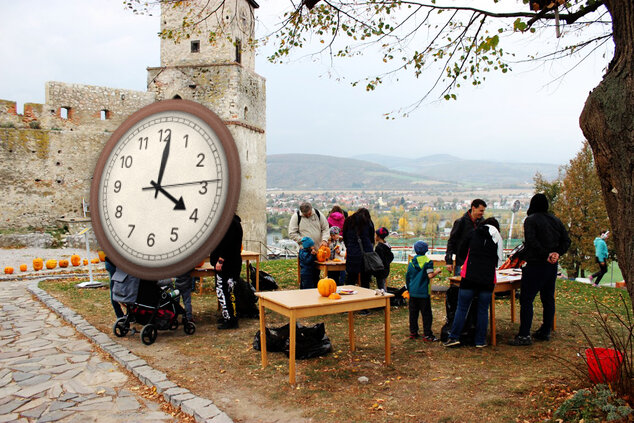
4:01:14
